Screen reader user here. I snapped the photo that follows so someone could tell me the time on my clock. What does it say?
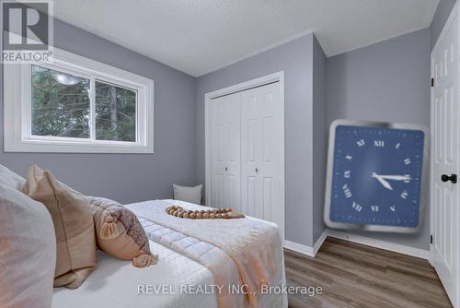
4:15
